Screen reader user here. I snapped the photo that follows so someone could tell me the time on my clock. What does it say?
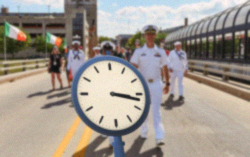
3:17
